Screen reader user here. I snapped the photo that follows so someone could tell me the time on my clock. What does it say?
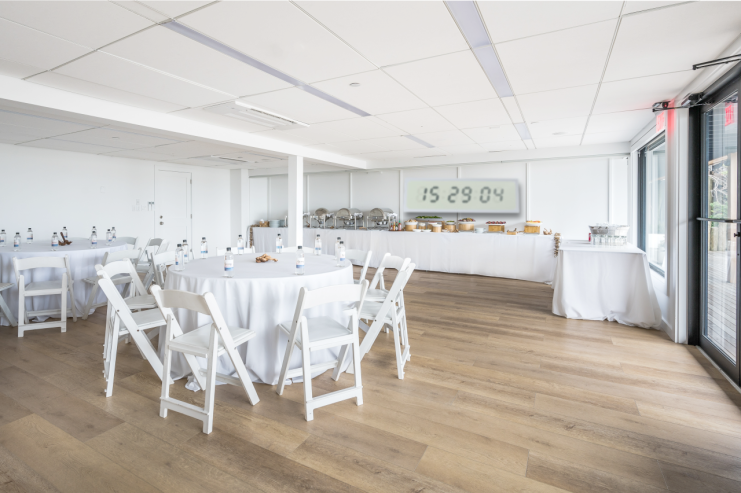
15:29:04
